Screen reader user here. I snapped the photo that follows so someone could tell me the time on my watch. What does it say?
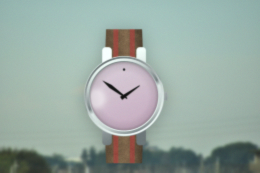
1:51
